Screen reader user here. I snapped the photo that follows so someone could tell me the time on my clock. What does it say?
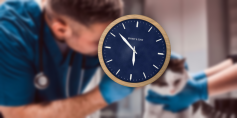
5:52
